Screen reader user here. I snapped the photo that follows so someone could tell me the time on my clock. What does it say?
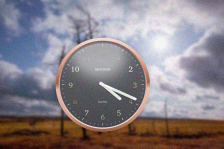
4:19
